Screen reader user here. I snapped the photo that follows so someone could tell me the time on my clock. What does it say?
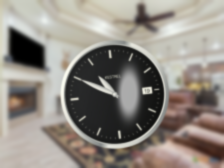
10:50
